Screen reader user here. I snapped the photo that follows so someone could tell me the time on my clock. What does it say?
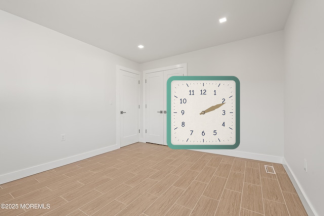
2:11
